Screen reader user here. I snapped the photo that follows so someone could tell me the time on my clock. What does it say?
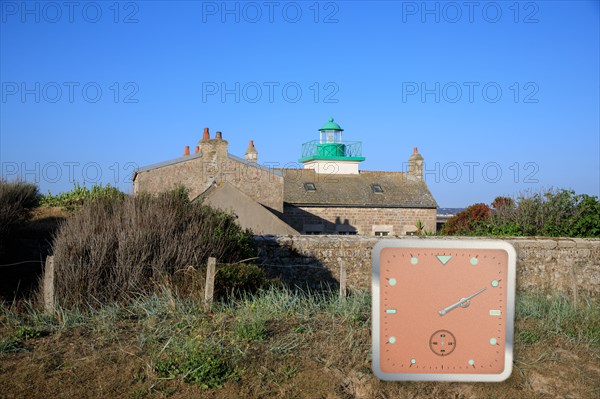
2:10
